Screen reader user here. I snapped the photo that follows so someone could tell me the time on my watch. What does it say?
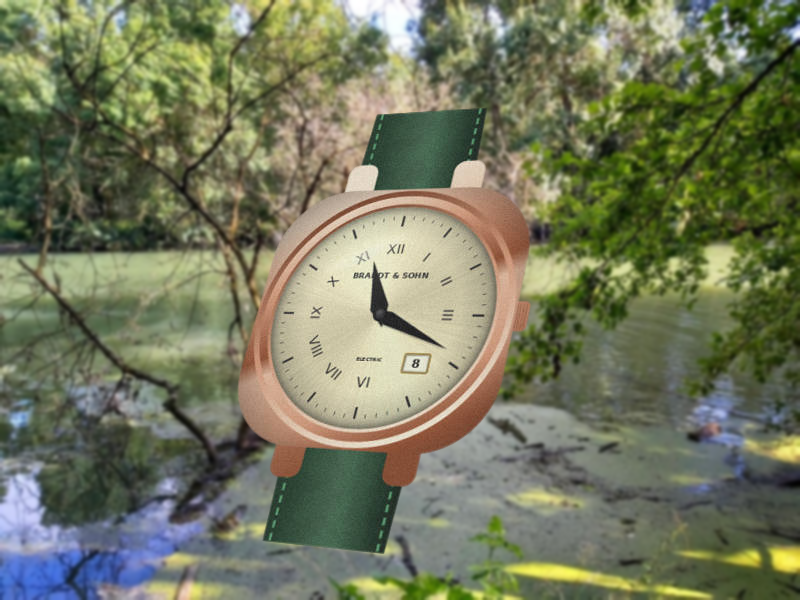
11:19
